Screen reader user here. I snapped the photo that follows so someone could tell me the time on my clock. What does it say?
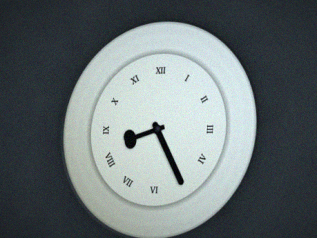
8:25
